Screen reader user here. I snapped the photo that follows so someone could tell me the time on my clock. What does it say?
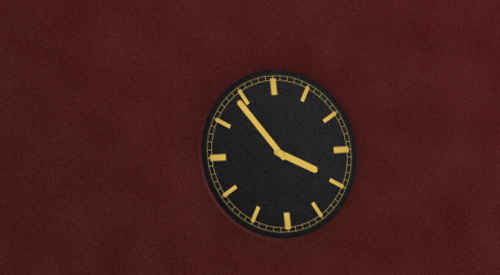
3:54
